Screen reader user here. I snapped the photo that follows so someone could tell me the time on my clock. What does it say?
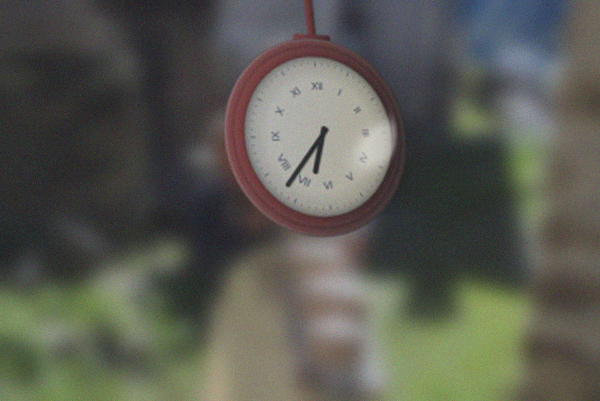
6:37
